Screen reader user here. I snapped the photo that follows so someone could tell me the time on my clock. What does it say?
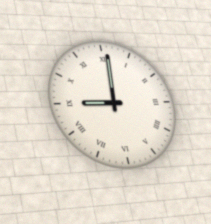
9:01
